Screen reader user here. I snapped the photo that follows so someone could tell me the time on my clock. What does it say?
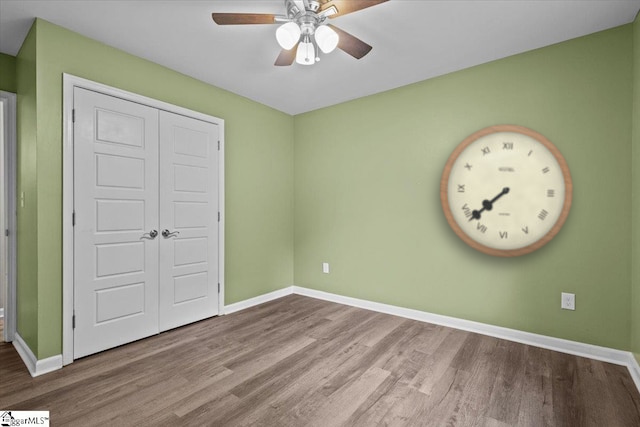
7:38
